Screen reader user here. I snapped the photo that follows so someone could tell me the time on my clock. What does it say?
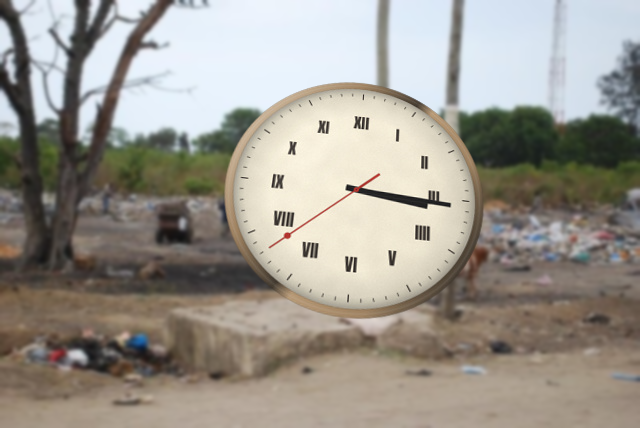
3:15:38
